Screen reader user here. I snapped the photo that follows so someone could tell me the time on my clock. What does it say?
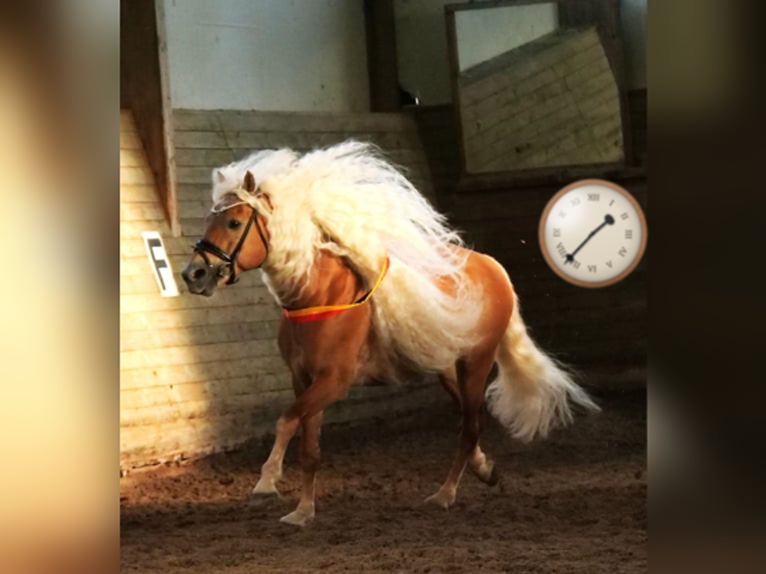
1:37
